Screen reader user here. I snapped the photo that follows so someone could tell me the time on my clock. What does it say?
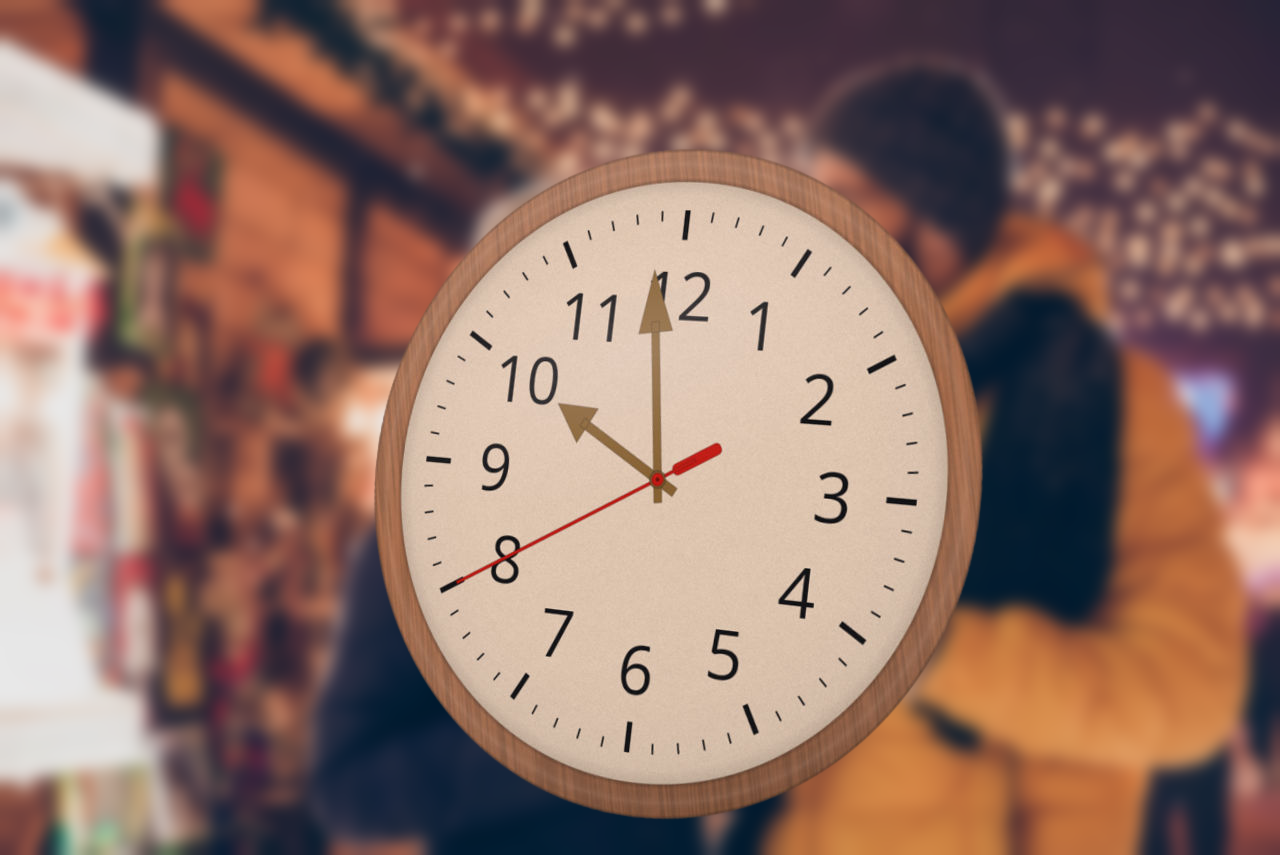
9:58:40
